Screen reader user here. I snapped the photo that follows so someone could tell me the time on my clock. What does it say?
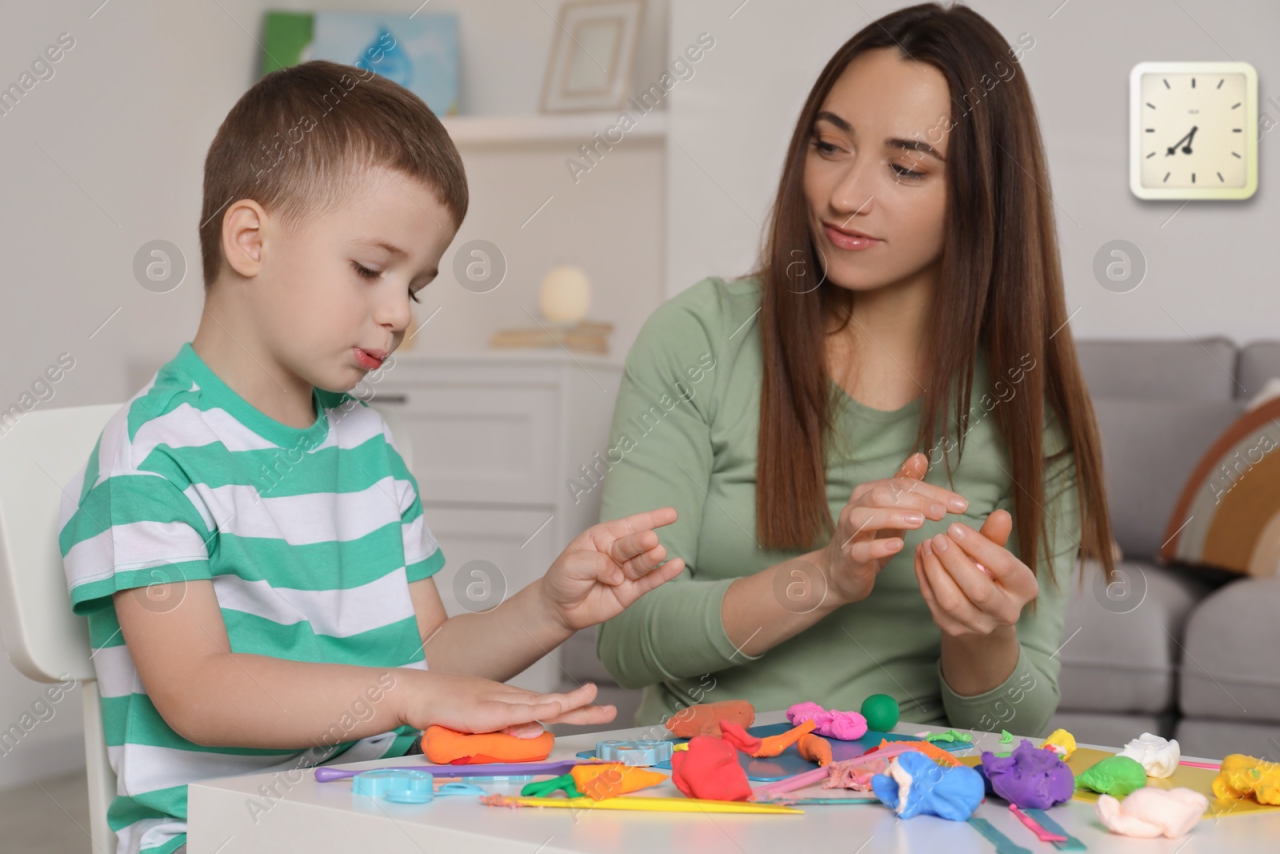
6:38
